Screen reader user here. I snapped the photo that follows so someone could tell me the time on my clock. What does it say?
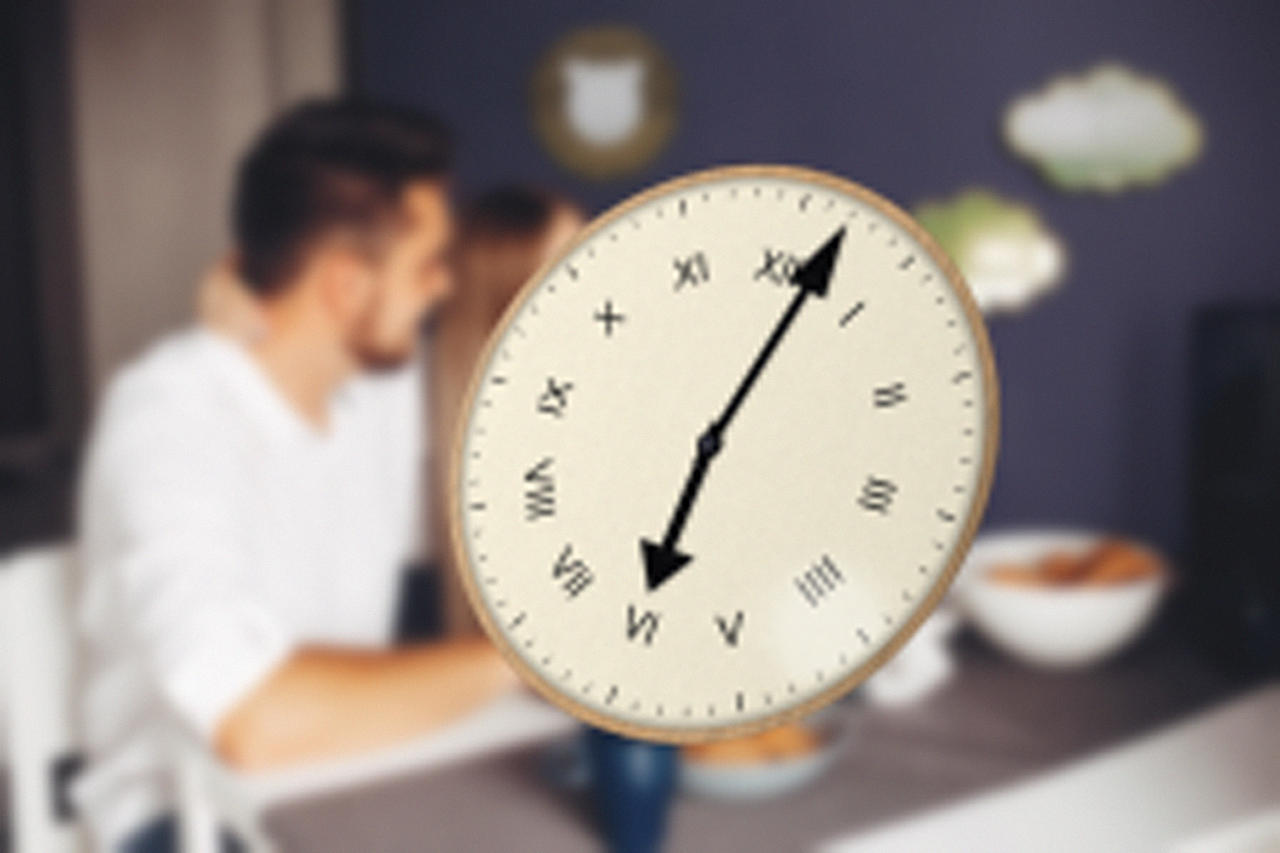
6:02
